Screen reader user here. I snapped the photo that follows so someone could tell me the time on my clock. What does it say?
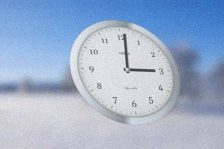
3:01
